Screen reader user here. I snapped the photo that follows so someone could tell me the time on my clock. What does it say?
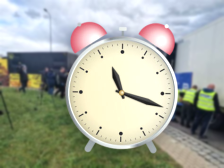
11:18
